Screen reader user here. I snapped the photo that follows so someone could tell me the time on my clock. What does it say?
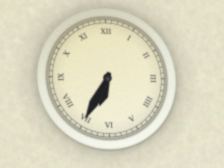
6:35
